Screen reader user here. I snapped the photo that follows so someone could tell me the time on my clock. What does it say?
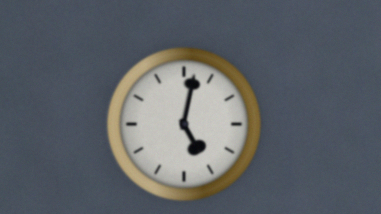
5:02
